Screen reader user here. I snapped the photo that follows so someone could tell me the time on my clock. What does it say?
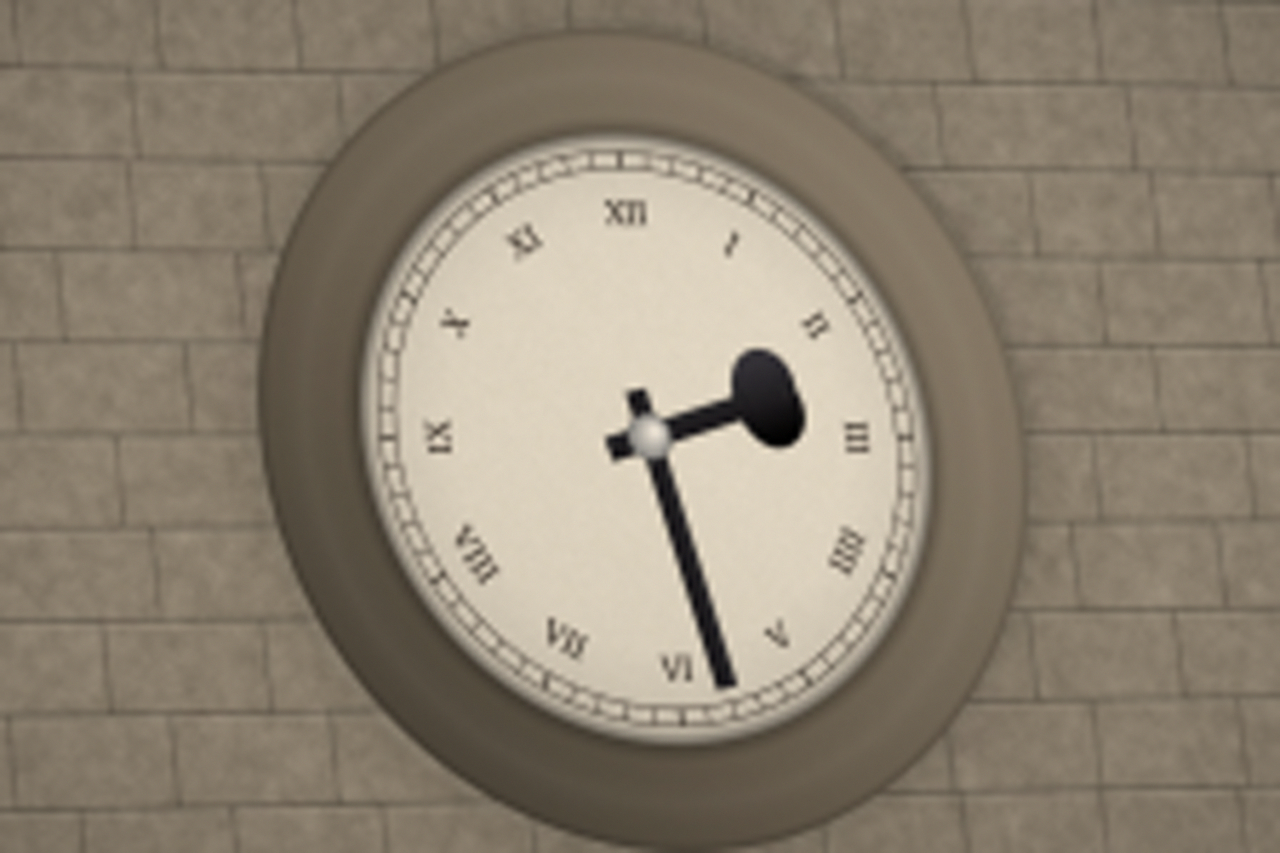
2:28
